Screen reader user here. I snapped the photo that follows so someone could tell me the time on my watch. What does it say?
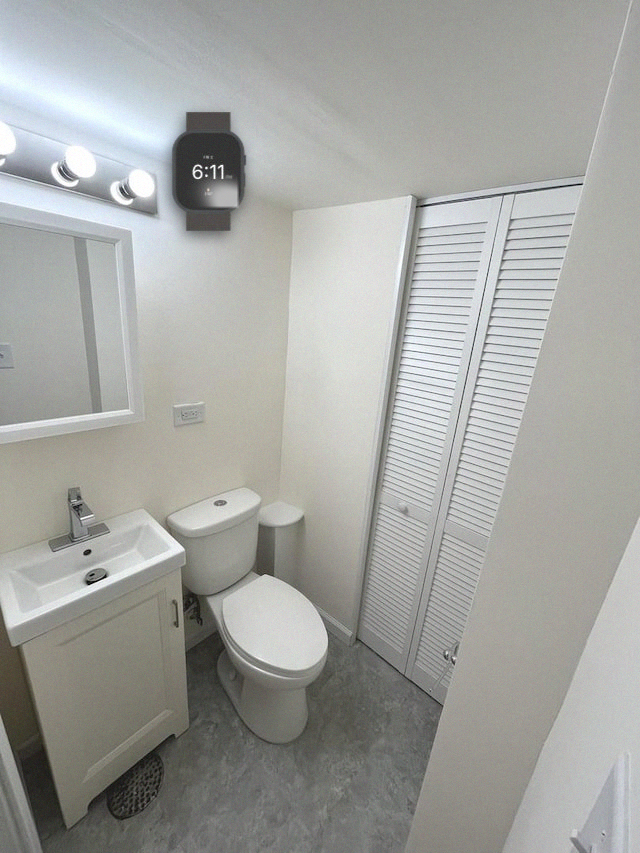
6:11
